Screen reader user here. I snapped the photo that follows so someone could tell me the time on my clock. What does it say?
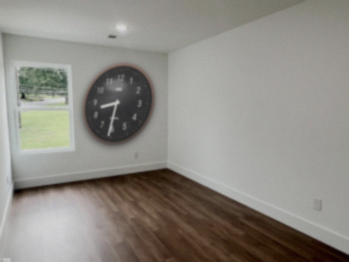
8:31
